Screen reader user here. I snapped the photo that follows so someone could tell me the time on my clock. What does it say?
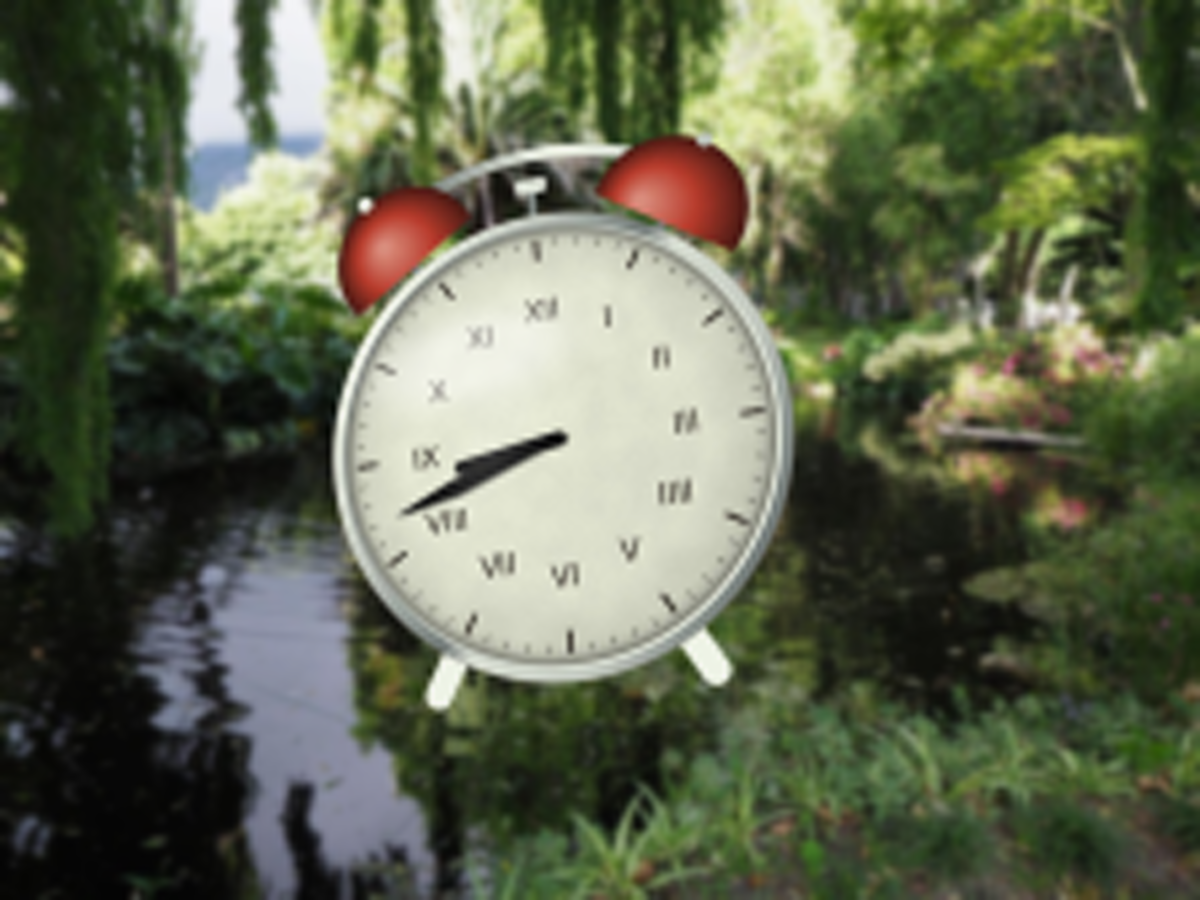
8:42
